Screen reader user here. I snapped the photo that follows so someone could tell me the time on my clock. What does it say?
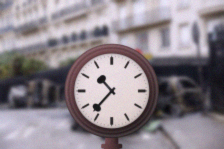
10:37
